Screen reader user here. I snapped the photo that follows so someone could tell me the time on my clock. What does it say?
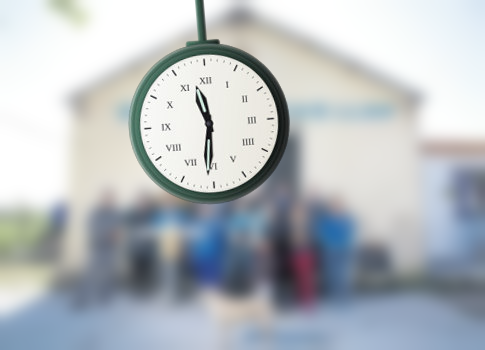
11:31
